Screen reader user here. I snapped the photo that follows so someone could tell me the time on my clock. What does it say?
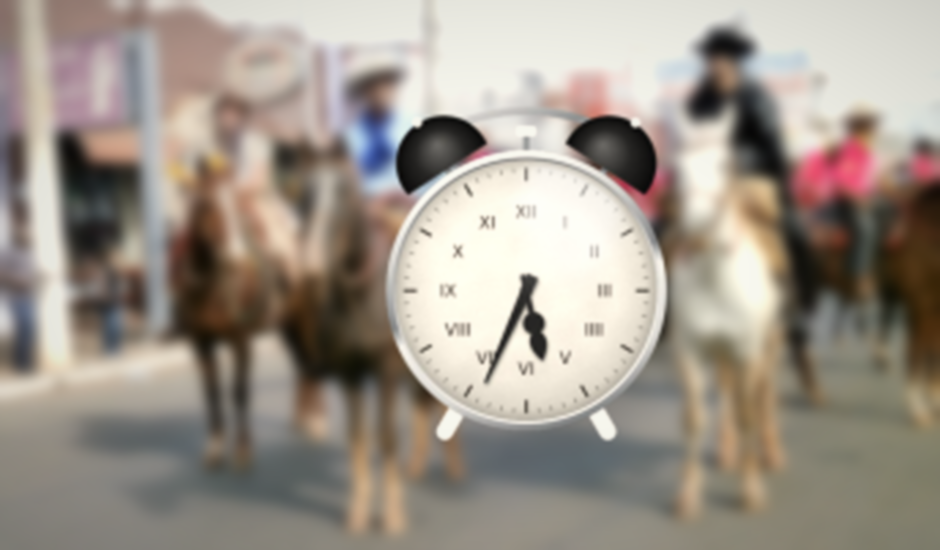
5:34
